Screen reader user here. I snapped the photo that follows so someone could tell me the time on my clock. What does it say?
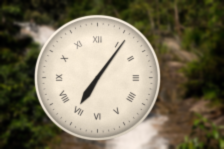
7:06
